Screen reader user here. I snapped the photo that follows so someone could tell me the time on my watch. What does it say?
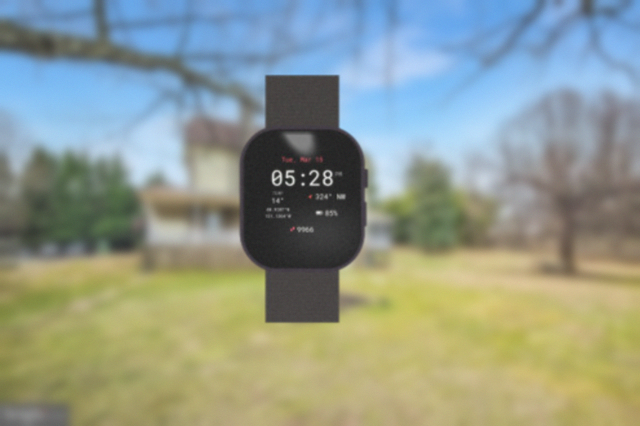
5:28
